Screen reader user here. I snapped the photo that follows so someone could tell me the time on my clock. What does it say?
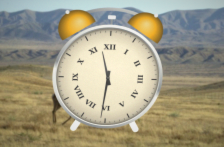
11:31
